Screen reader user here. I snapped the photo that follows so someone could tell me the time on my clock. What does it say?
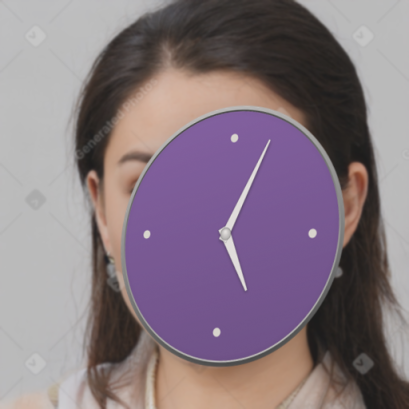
5:04
